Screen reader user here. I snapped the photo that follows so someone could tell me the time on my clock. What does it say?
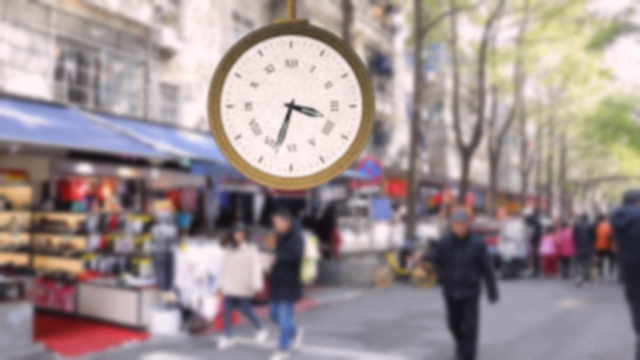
3:33
